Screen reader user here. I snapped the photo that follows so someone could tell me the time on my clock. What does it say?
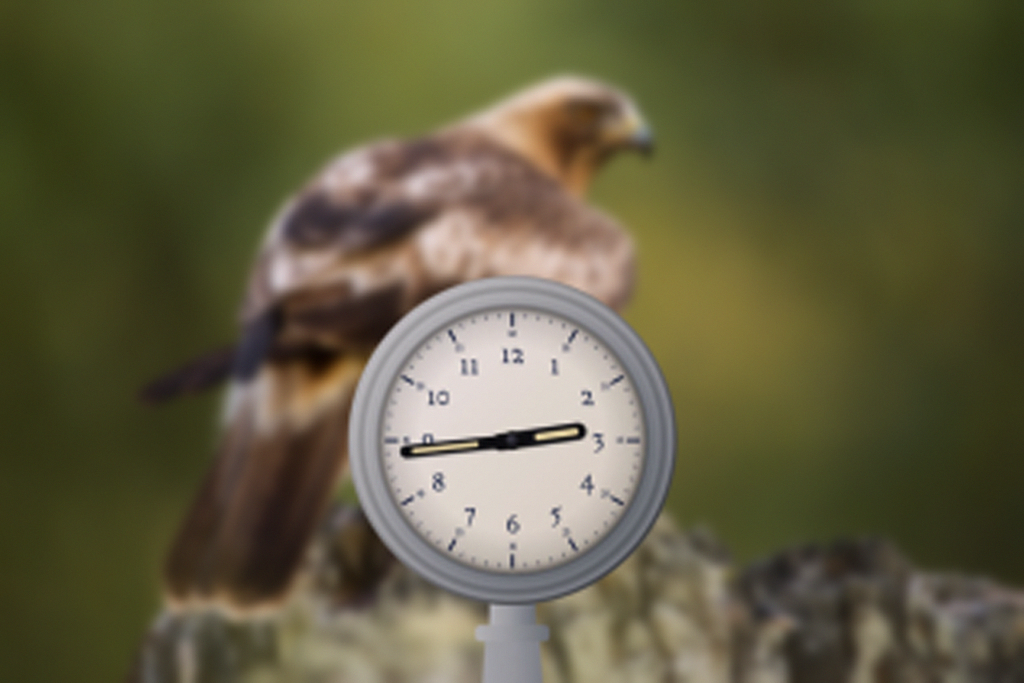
2:44
